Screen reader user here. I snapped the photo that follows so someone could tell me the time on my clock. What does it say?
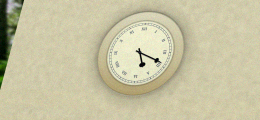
5:19
